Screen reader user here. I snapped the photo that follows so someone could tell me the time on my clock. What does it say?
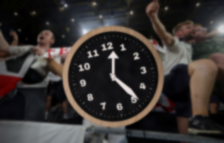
12:24
